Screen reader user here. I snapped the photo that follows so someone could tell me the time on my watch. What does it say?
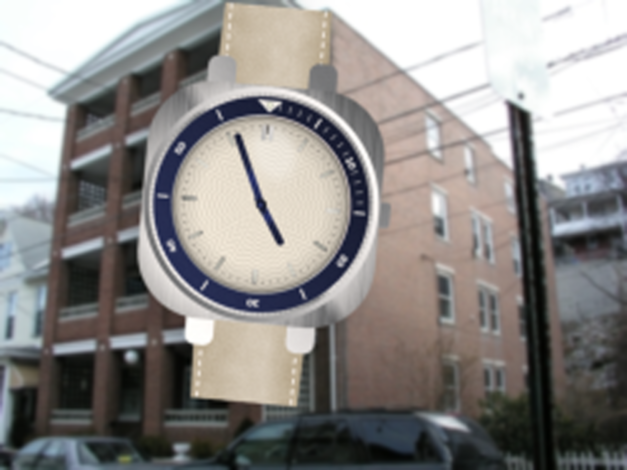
4:56
